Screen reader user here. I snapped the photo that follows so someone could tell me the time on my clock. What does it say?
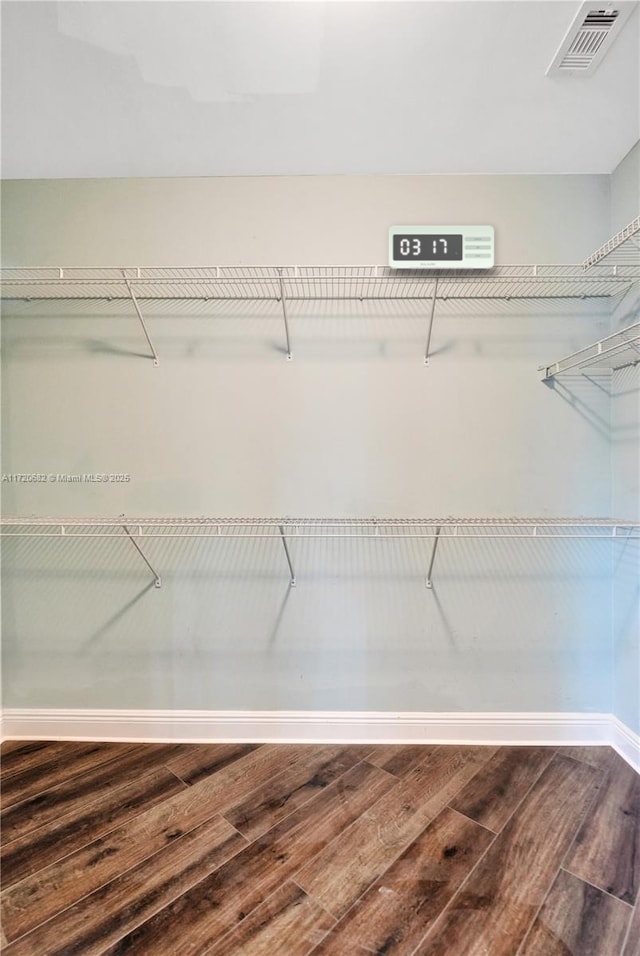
3:17
